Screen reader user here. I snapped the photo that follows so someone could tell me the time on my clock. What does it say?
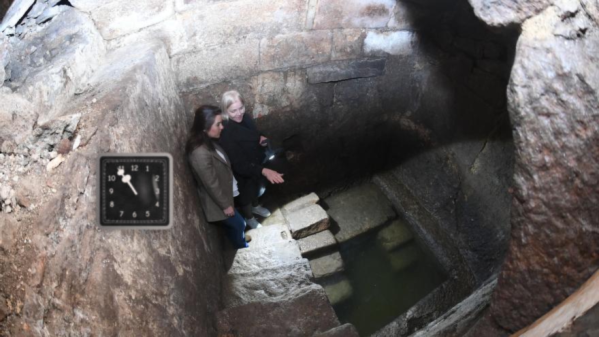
10:54
